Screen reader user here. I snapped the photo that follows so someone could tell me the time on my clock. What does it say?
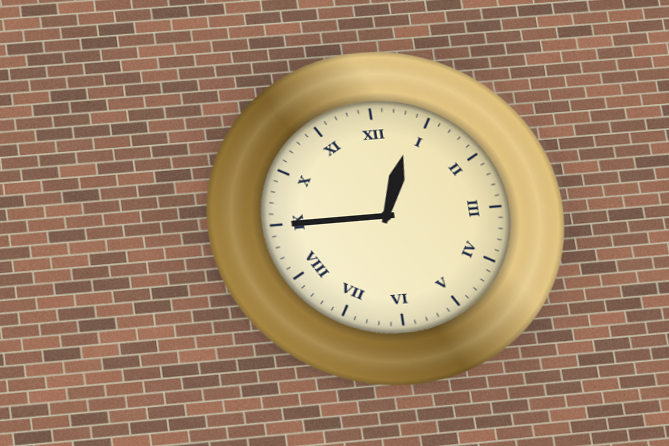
12:45
